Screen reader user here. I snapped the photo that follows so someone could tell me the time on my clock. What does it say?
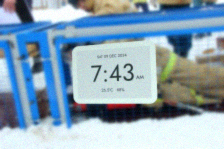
7:43
